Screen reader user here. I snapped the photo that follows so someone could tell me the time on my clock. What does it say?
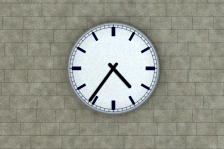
4:36
